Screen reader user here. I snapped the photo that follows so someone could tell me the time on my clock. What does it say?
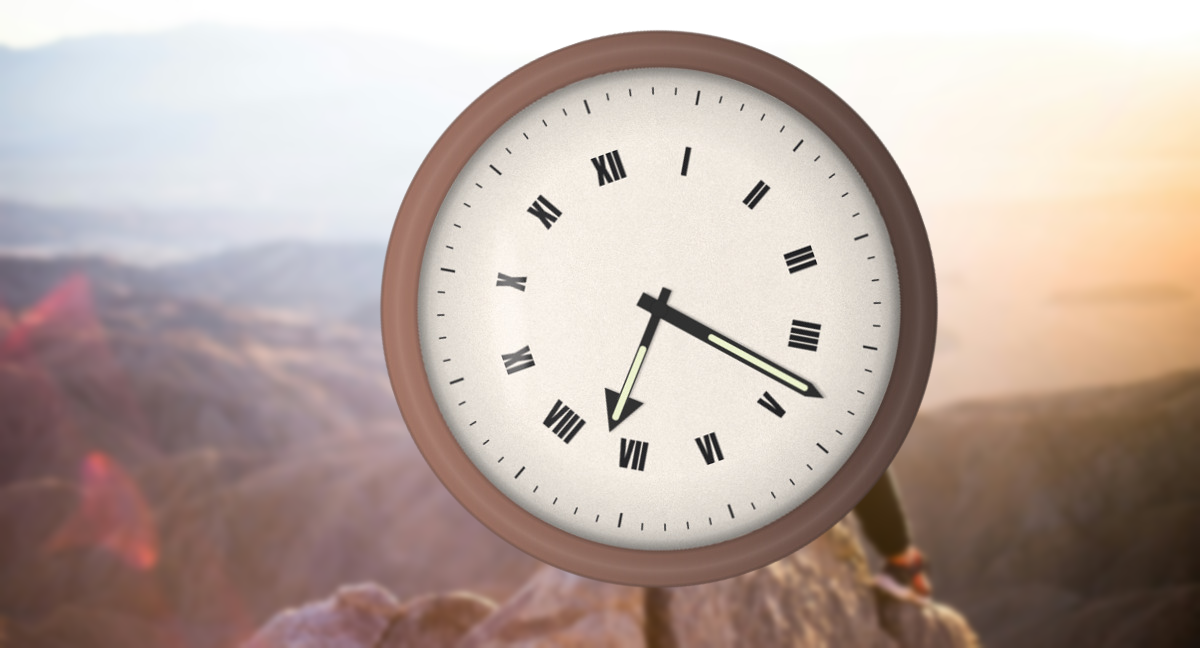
7:23
